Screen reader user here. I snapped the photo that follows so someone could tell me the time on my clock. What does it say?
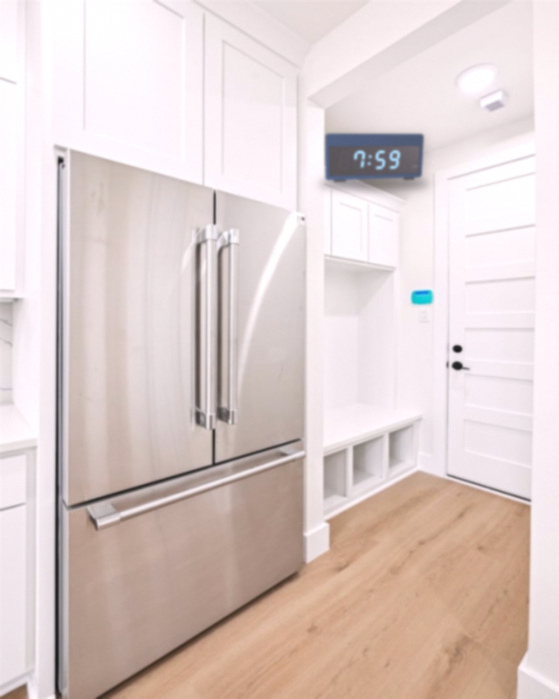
7:59
